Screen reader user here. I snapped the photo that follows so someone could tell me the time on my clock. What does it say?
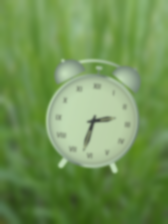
2:32
